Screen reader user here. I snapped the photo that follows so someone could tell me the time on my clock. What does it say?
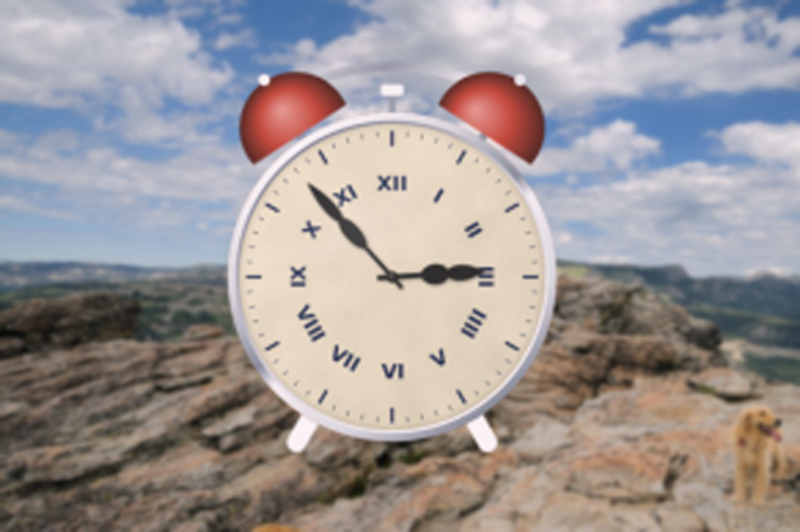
2:53
